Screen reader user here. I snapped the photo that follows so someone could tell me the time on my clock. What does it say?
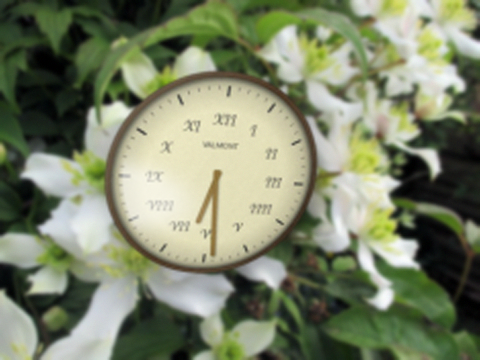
6:29
